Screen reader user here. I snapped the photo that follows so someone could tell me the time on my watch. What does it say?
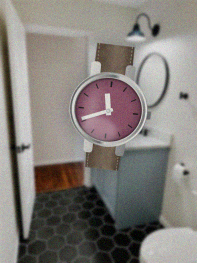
11:41
